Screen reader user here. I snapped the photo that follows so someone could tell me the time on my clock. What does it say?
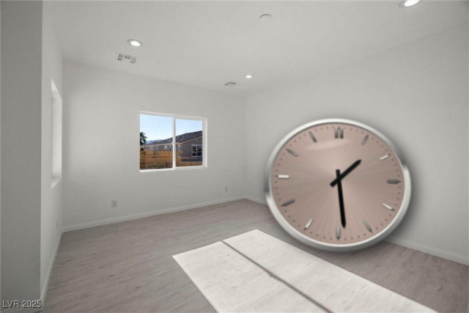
1:29
